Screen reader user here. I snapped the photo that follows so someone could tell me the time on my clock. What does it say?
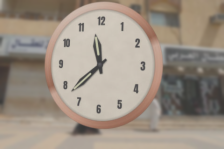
11:38
